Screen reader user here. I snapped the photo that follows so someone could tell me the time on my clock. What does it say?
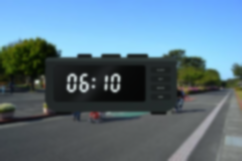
6:10
